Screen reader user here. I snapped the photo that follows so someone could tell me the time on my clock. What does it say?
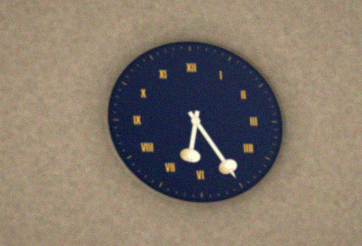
6:25
